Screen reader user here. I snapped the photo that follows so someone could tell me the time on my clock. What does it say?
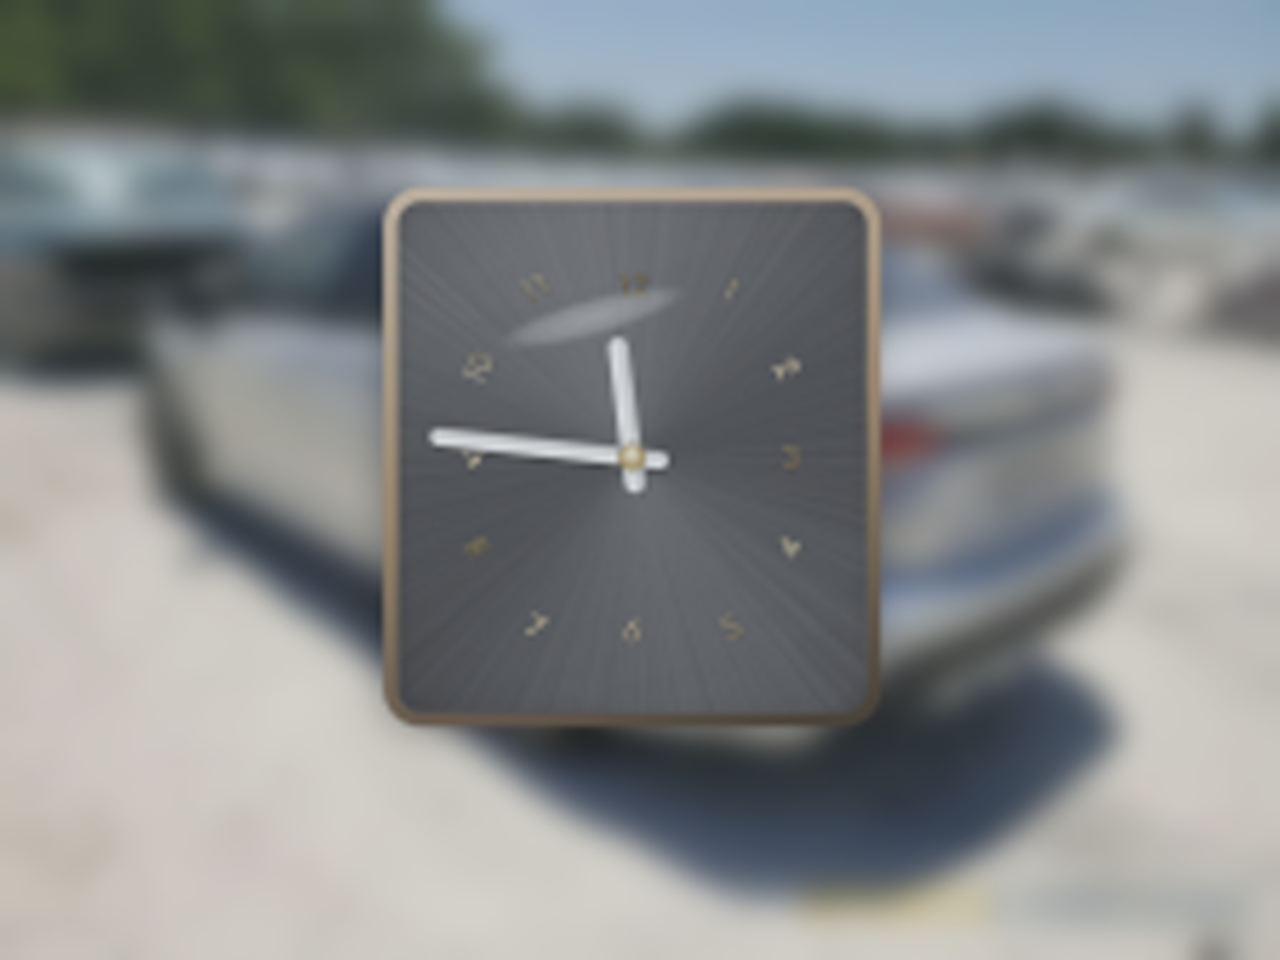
11:46
